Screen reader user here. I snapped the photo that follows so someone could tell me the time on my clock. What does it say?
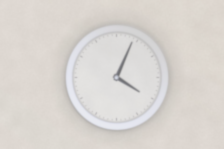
4:04
